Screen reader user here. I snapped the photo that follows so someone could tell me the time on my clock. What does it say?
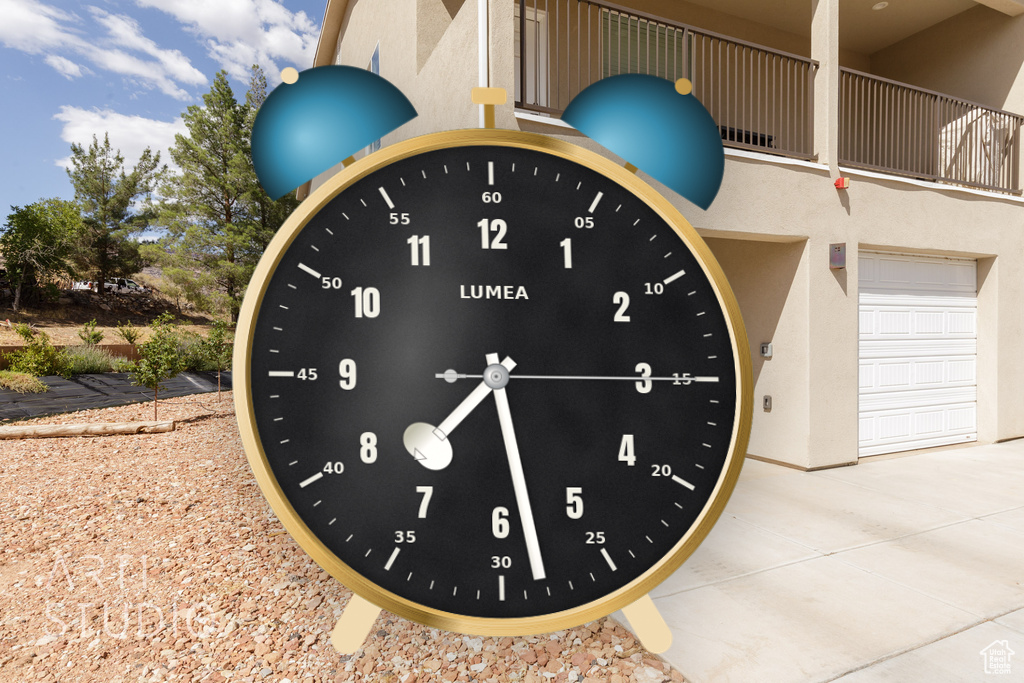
7:28:15
